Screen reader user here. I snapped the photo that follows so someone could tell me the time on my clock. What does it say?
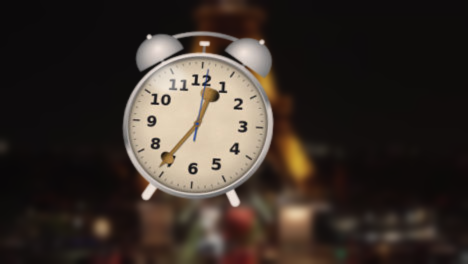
12:36:01
